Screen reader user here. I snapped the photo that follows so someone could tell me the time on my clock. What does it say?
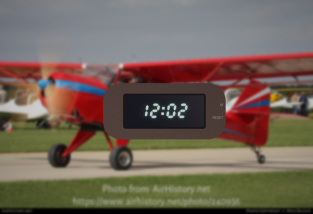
12:02
